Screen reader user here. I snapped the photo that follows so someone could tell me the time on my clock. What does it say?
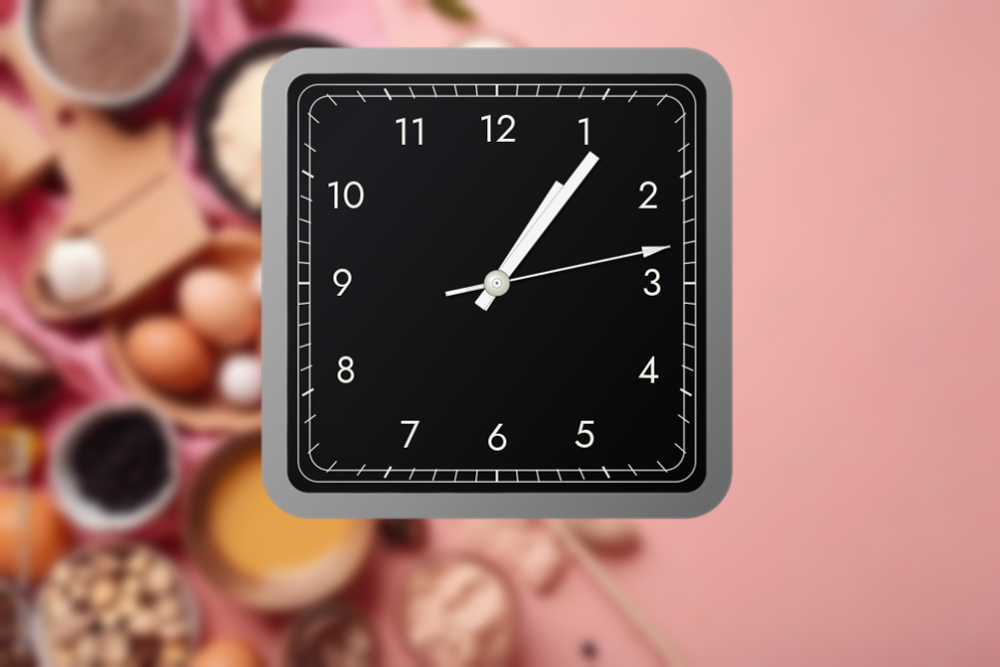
1:06:13
